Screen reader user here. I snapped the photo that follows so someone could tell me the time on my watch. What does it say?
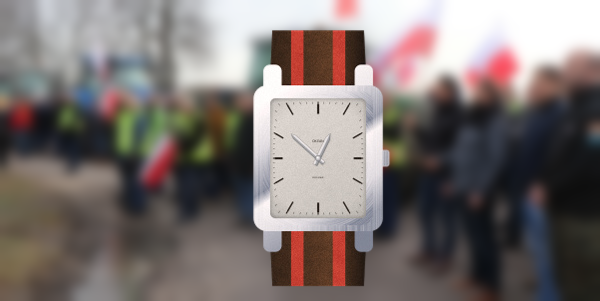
12:52
